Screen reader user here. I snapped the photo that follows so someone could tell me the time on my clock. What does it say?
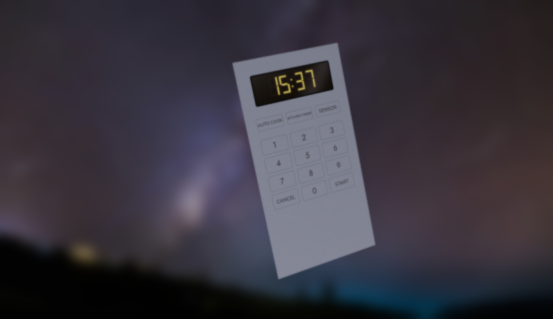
15:37
